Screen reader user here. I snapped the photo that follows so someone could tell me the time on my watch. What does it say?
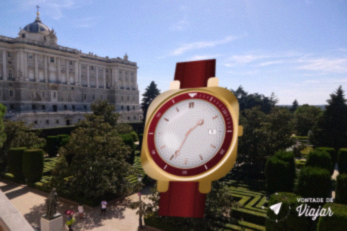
1:34
